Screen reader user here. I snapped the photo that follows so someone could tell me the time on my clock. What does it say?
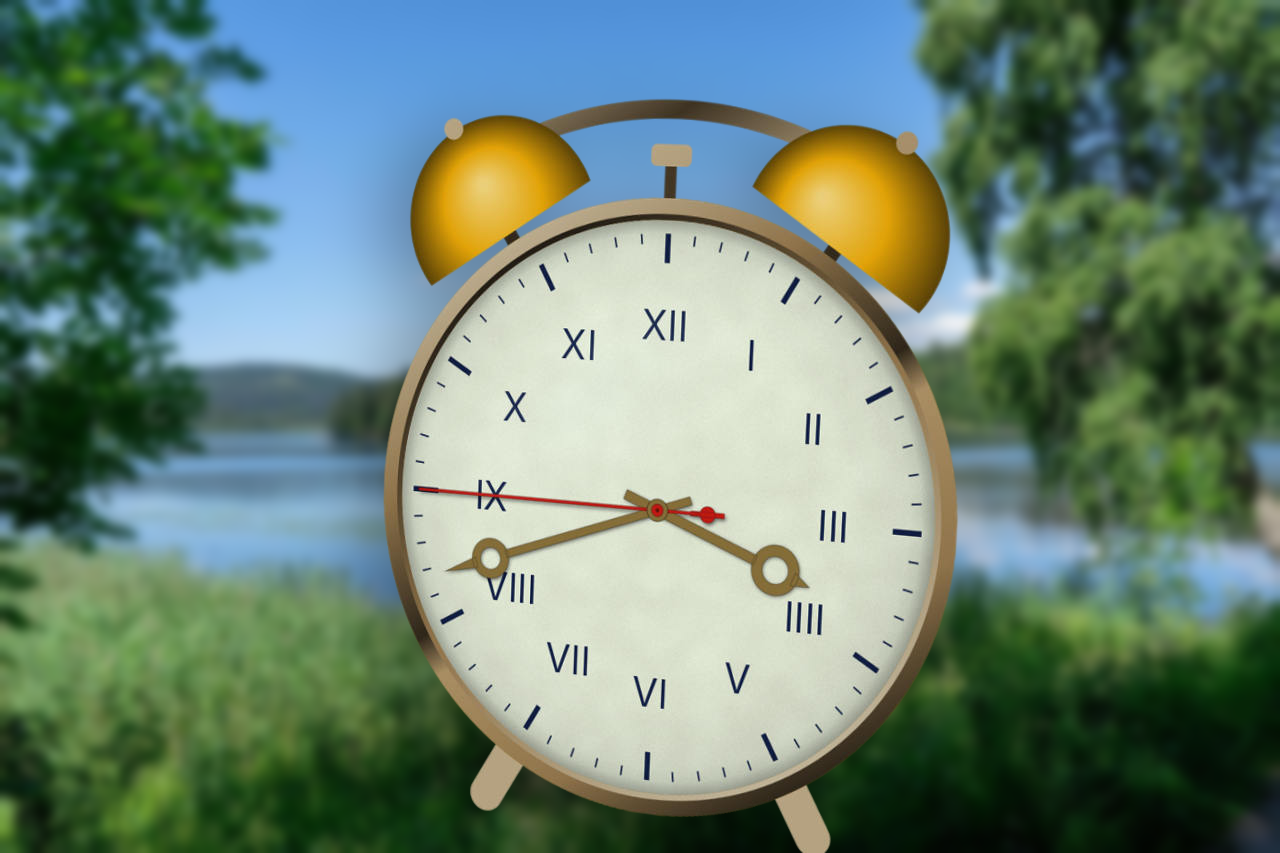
3:41:45
